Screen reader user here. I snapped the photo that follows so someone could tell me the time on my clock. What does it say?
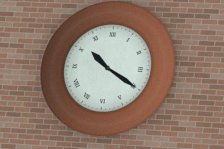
10:20
